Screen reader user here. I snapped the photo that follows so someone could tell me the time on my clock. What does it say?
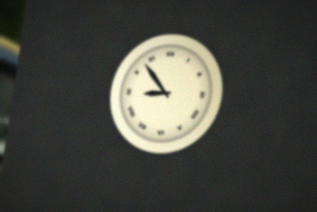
8:53
